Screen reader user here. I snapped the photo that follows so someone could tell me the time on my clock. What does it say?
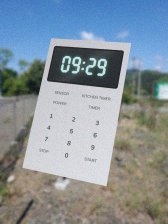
9:29
